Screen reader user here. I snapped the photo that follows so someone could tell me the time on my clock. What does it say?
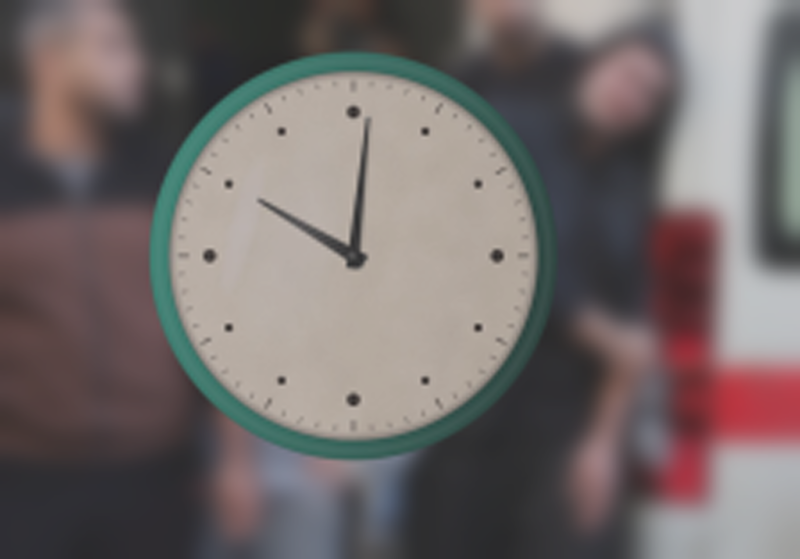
10:01
